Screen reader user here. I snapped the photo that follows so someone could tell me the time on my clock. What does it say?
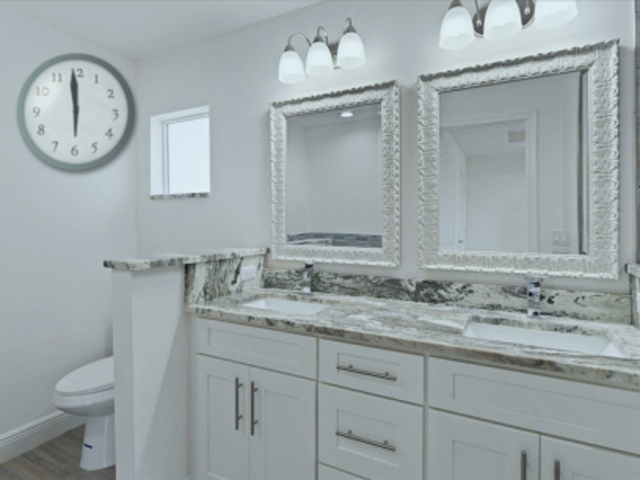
5:59
